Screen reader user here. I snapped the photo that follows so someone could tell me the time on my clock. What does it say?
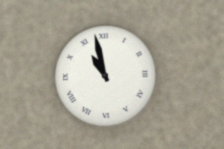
10:58
